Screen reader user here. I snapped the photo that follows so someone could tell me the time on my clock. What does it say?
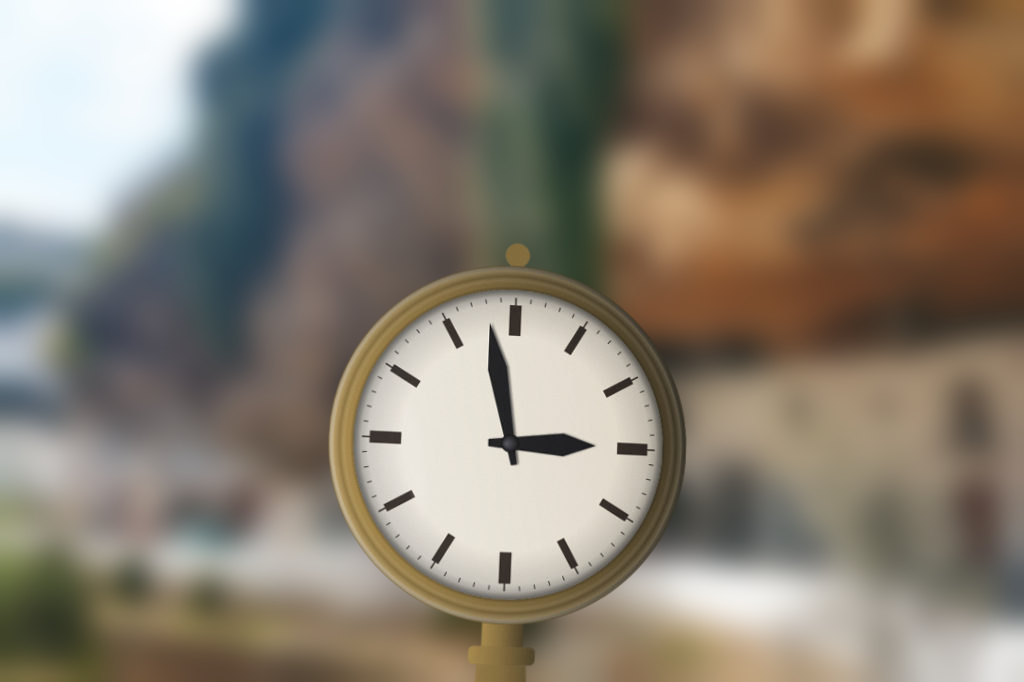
2:58
